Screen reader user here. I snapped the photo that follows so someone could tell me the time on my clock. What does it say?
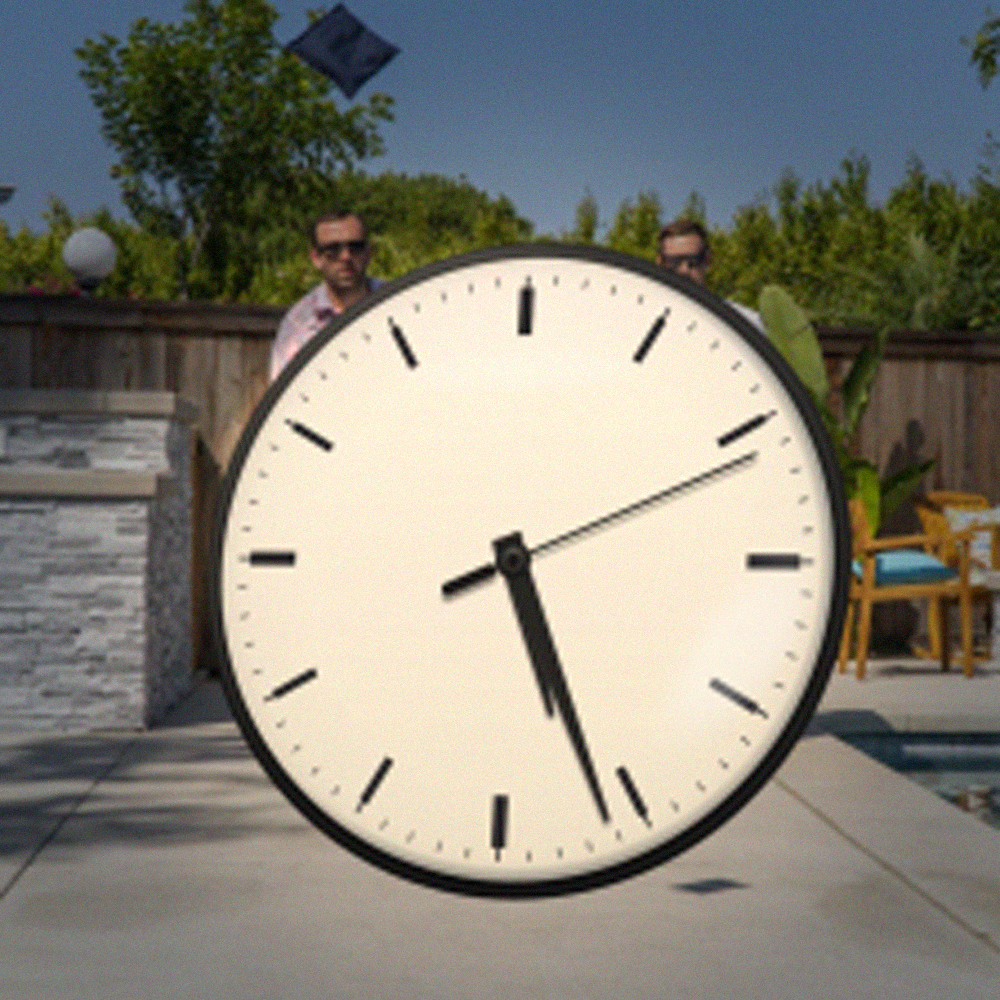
5:26:11
